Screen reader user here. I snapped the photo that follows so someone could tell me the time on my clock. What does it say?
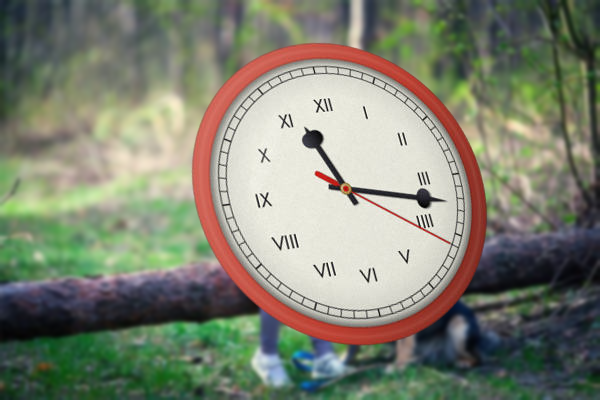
11:17:21
